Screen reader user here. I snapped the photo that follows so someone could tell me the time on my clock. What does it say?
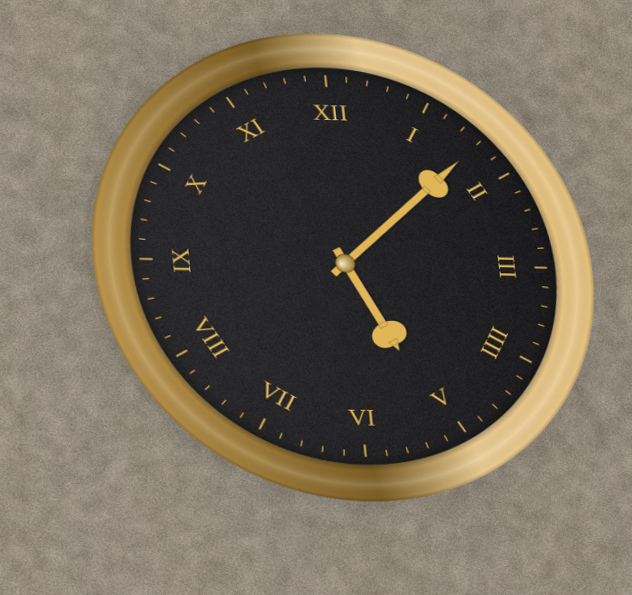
5:08
